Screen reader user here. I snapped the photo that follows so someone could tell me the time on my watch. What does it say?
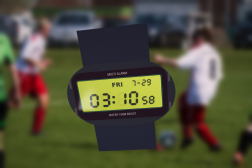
3:10:58
